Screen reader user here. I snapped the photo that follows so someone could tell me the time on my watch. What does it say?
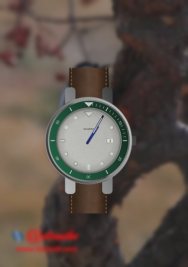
1:05
